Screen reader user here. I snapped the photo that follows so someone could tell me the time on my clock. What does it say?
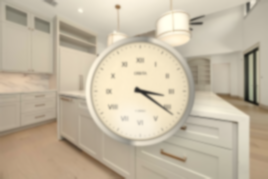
3:21
